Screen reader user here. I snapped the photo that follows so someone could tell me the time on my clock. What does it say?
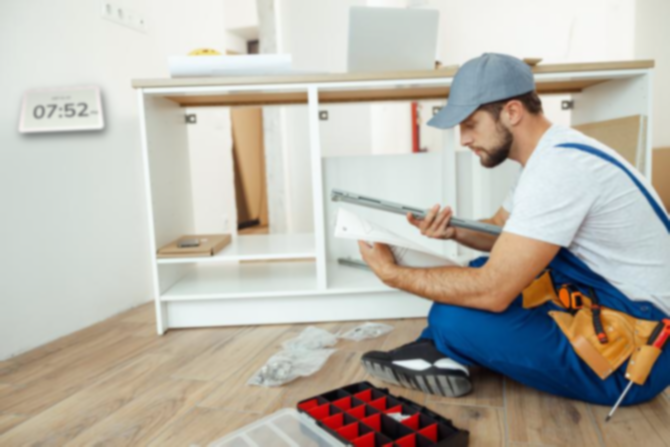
7:52
